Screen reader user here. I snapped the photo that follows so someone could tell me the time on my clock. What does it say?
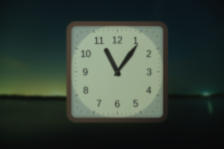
11:06
